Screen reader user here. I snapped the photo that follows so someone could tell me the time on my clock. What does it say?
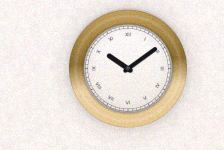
10:09
